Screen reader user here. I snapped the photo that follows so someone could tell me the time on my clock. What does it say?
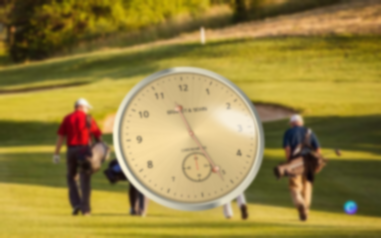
11:26
